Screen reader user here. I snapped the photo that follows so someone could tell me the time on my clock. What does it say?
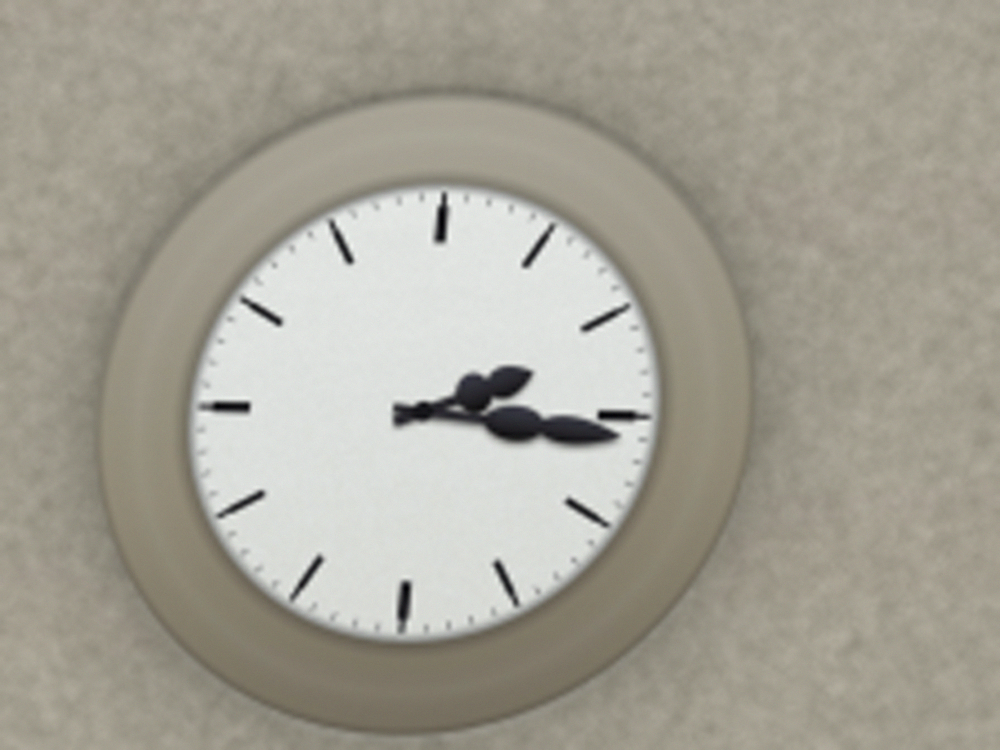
2:16
